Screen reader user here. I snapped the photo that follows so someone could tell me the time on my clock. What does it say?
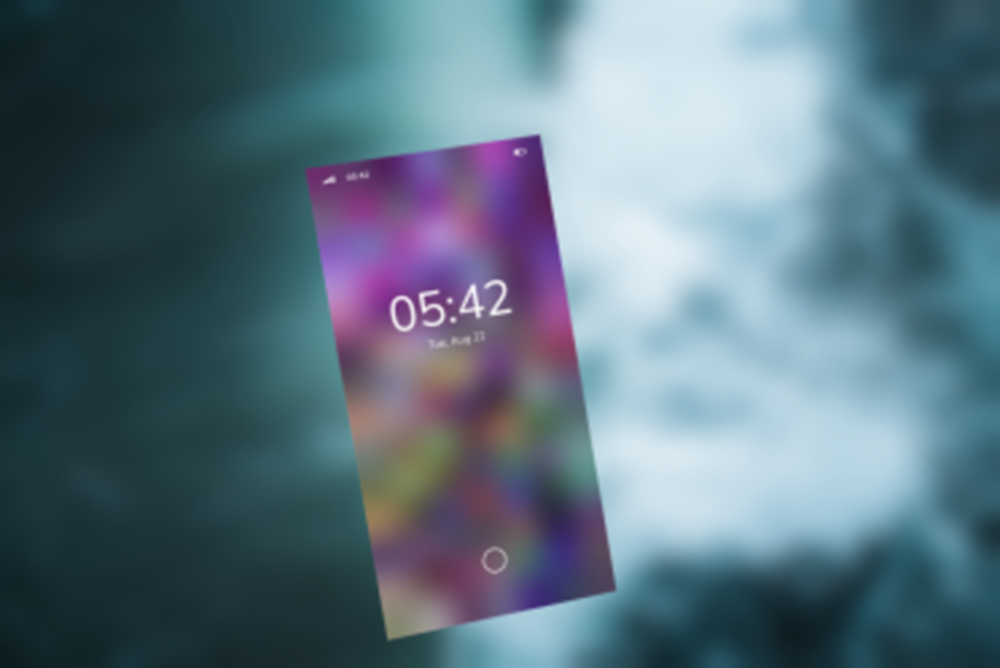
5:42
